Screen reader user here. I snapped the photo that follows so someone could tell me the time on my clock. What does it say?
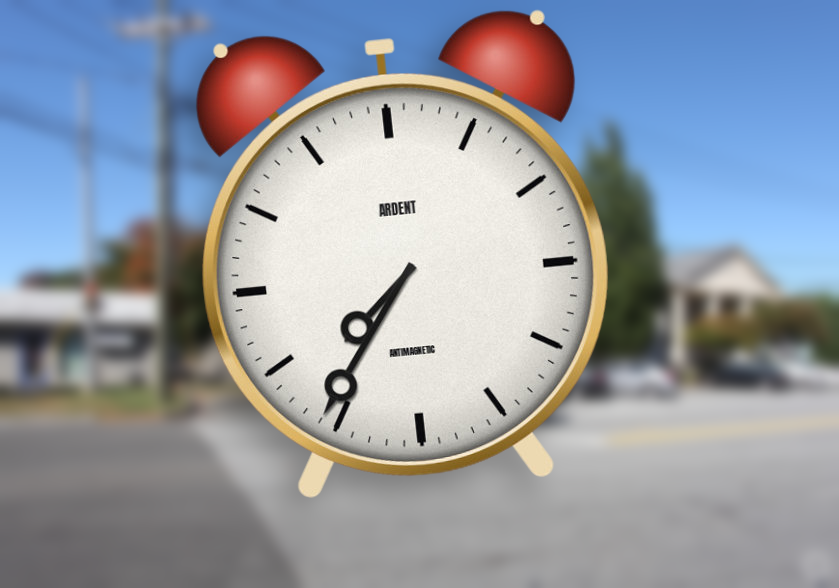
7:36
